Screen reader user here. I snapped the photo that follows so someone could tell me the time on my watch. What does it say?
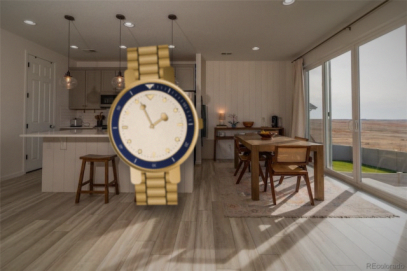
1:56
